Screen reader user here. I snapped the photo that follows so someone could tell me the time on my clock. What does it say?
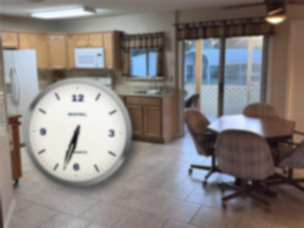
6:33
